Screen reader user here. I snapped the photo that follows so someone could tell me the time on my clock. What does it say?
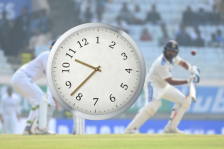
10:42
